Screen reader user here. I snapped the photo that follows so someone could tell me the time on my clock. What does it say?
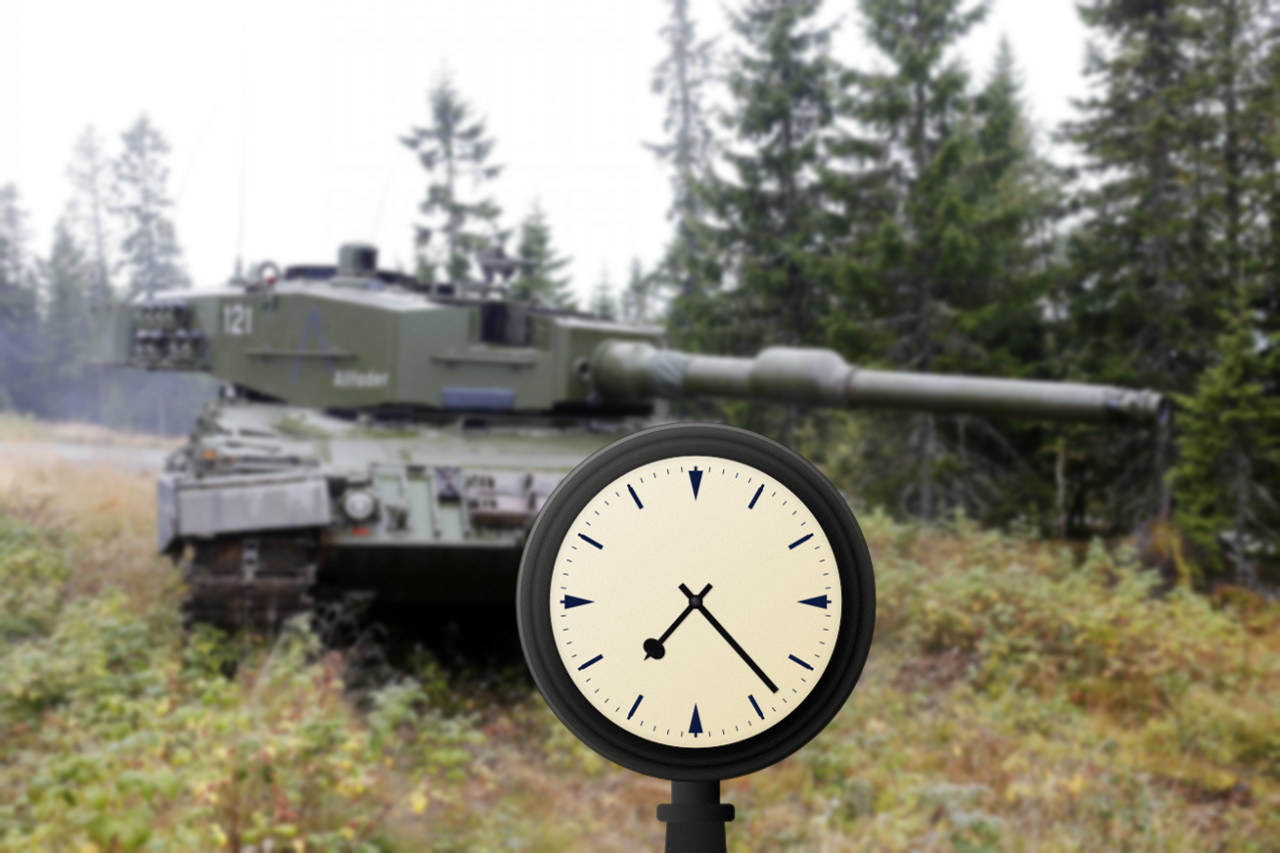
7:23
